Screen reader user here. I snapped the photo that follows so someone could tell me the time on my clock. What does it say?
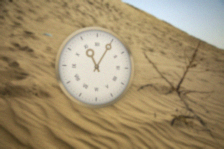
11:05
